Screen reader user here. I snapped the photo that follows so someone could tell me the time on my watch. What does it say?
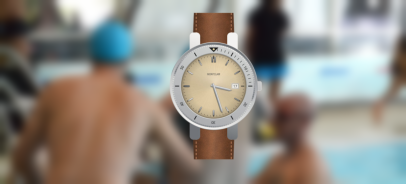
3:27
